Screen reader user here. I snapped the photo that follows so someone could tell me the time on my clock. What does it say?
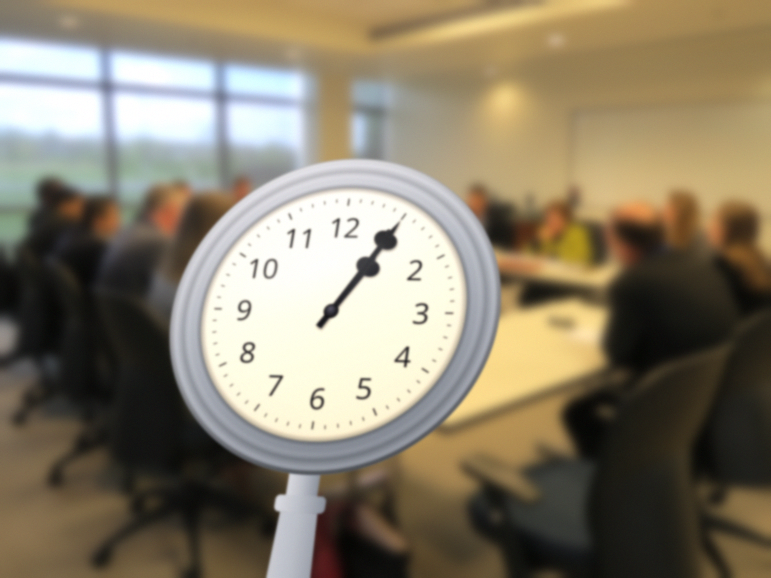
1:05
